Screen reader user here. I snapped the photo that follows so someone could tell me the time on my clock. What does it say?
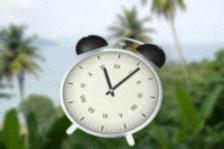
11:06
